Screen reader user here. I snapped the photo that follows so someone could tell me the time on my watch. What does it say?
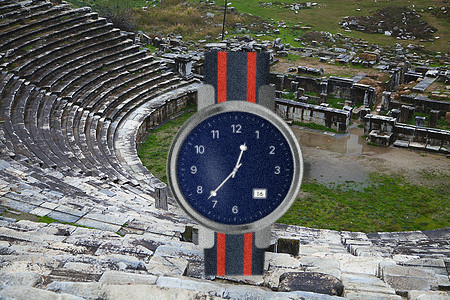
12:37
